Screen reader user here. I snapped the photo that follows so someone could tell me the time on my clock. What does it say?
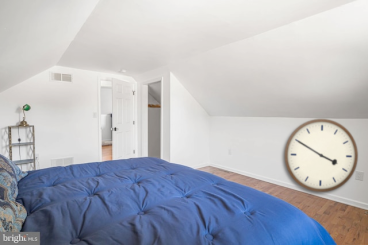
3:50
